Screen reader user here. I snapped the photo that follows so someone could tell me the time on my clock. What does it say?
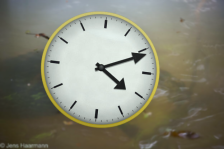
4:11
